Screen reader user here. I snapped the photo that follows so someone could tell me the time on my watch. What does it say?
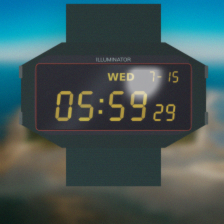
5:59:29
